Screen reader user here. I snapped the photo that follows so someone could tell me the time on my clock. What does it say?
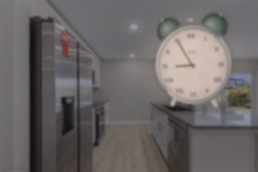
8:55
